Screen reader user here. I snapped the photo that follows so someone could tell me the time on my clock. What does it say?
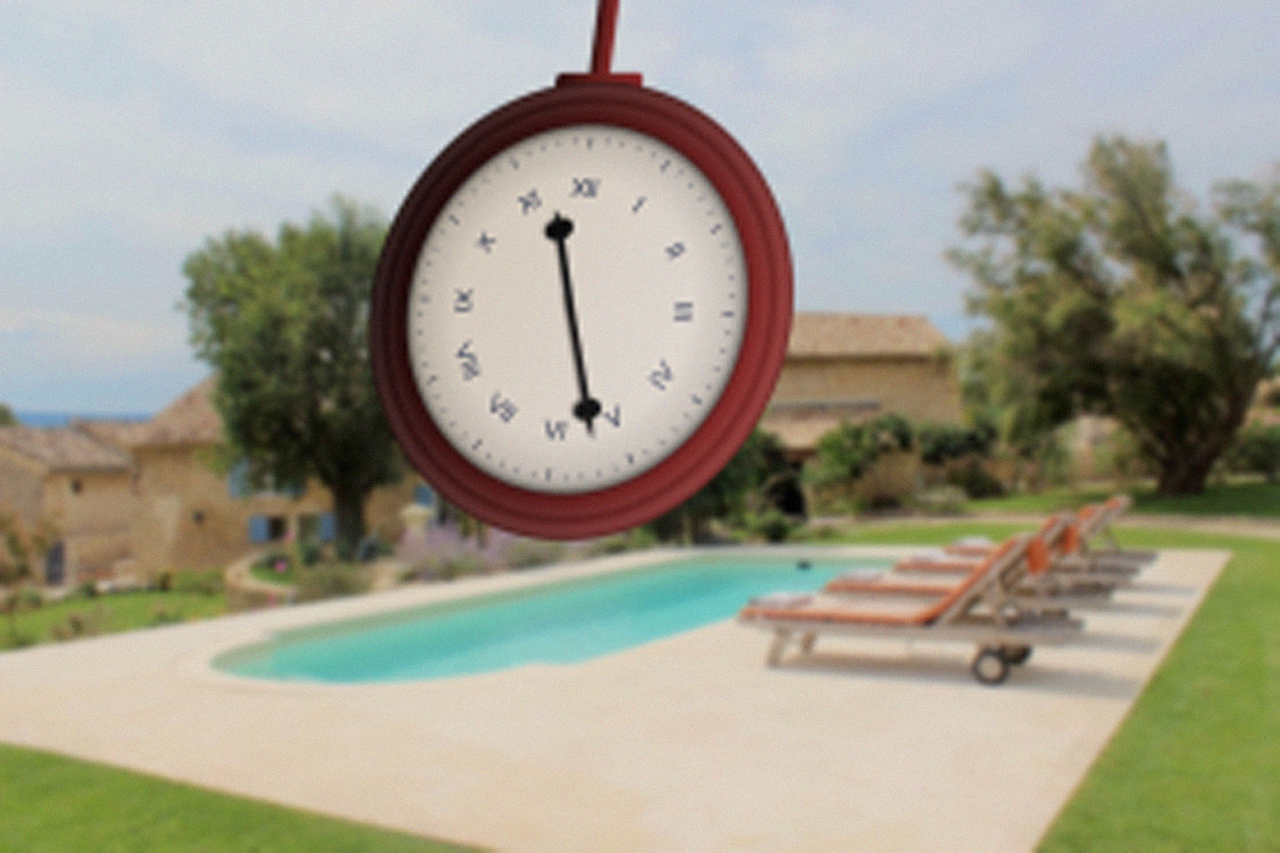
11:27
